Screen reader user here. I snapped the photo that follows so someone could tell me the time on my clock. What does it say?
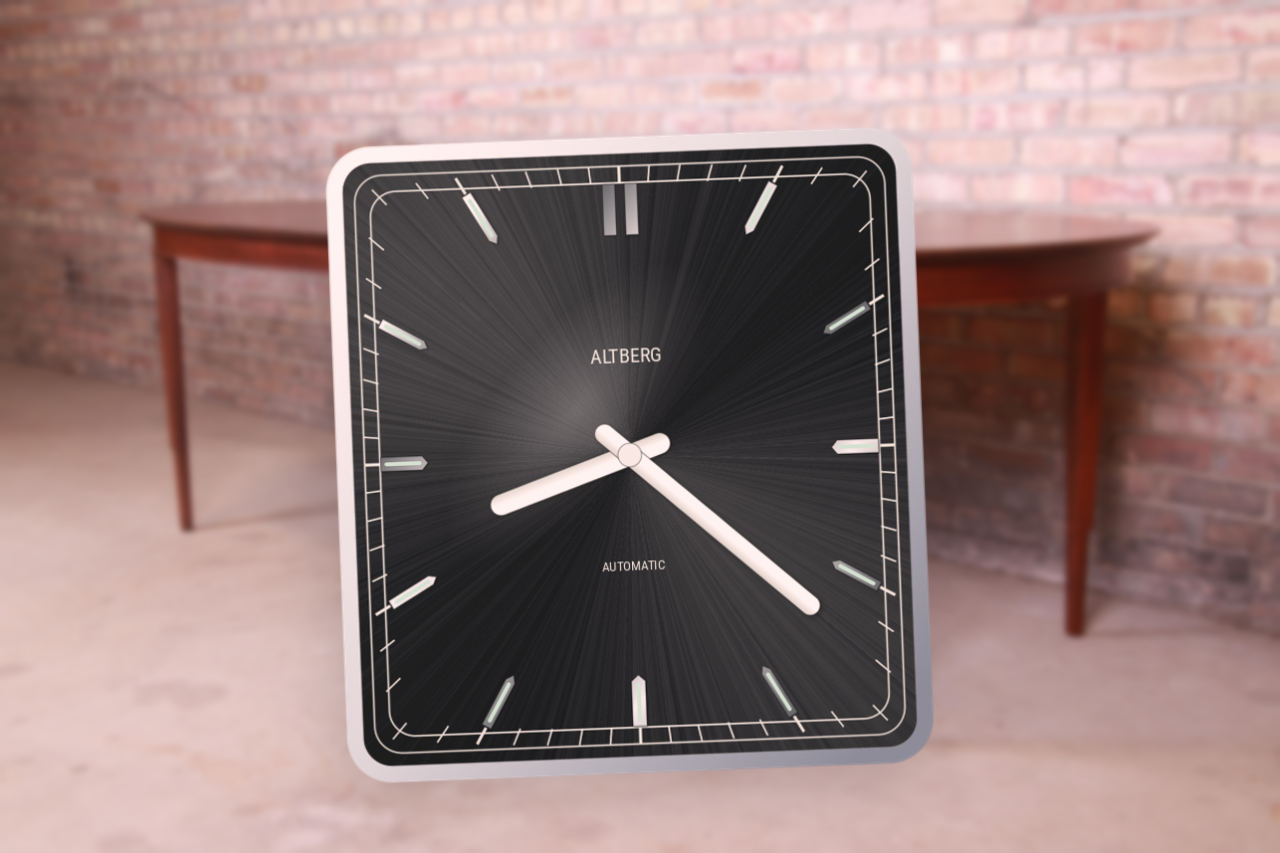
8:22
